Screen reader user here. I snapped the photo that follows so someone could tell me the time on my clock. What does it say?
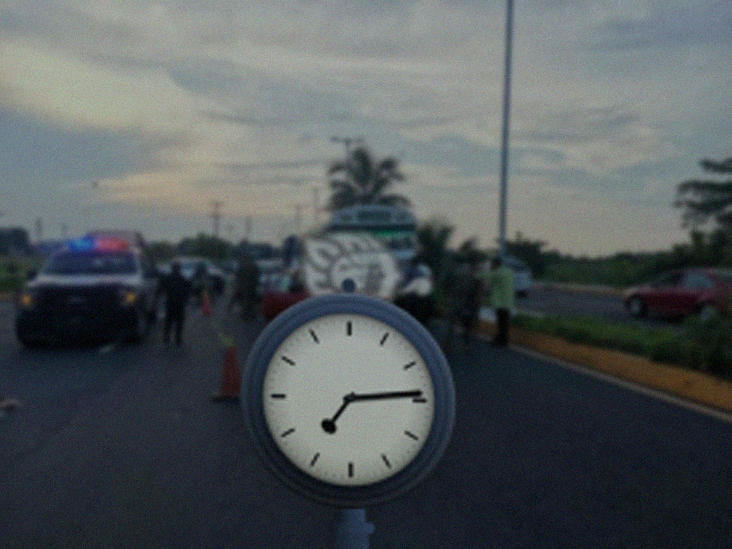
7:14
